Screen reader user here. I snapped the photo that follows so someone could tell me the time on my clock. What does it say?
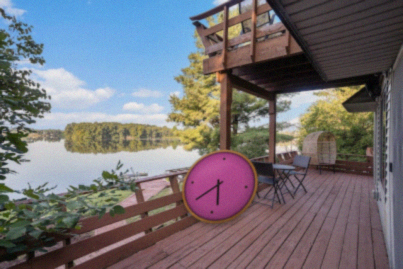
5:38
